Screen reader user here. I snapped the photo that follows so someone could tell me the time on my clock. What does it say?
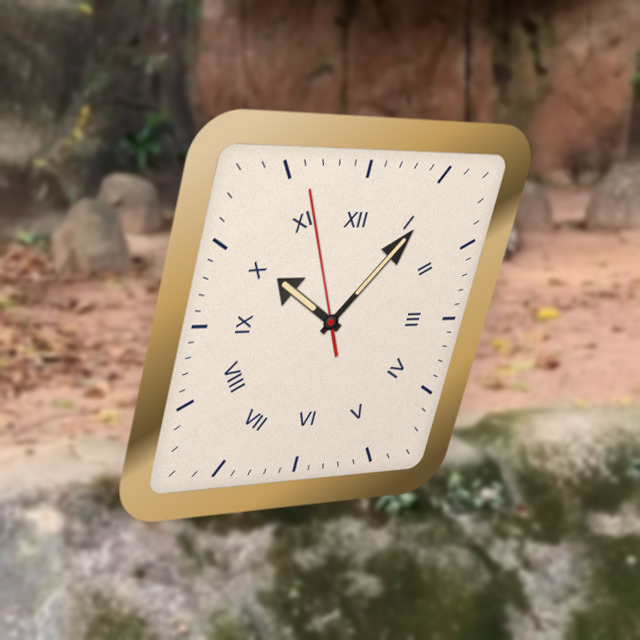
10:05:56
